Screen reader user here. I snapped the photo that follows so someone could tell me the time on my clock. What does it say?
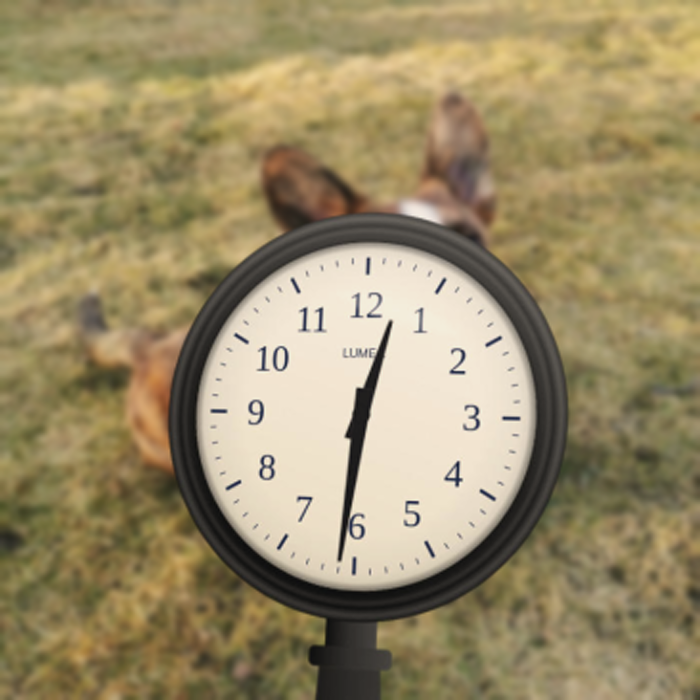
12:31
